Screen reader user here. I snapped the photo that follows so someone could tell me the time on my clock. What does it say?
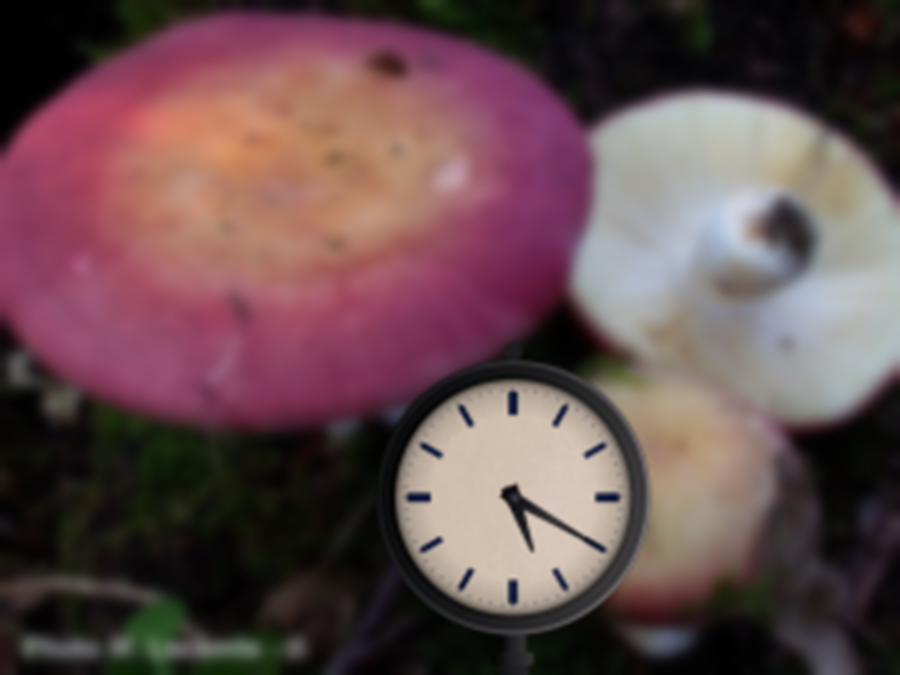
5:20
